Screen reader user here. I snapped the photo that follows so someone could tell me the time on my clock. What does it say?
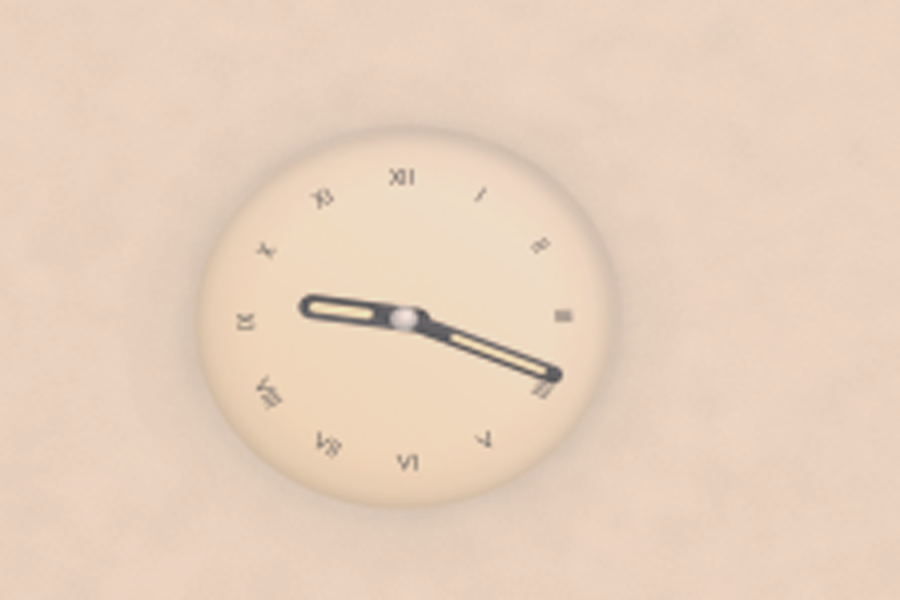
9:19
